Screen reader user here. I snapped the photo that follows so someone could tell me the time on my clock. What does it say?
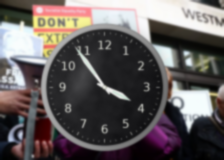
3:54
